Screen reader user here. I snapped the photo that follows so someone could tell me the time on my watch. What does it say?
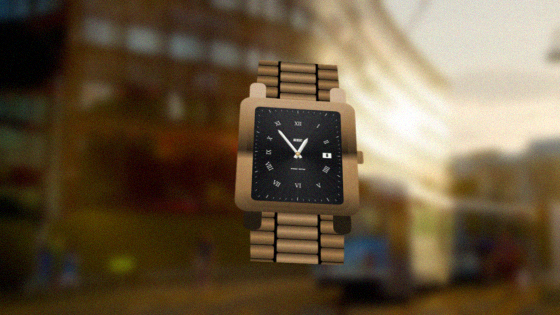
12:54
